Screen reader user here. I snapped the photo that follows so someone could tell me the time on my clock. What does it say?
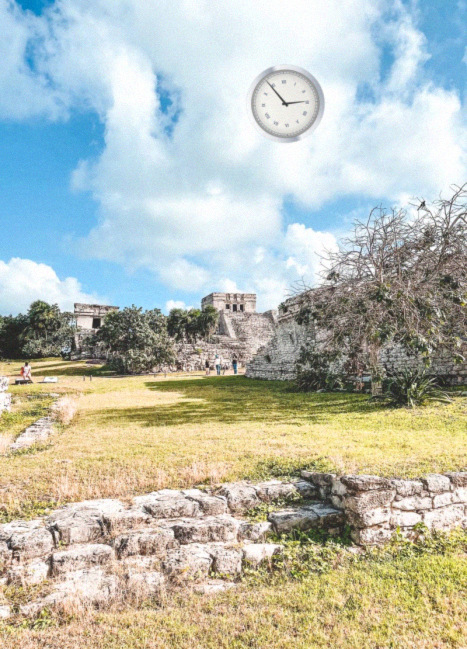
2:54
